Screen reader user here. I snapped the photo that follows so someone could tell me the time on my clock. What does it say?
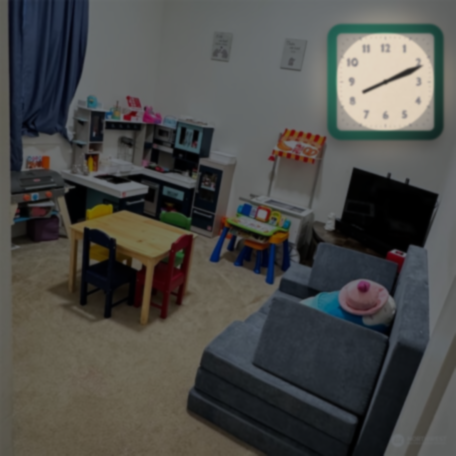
8:11
